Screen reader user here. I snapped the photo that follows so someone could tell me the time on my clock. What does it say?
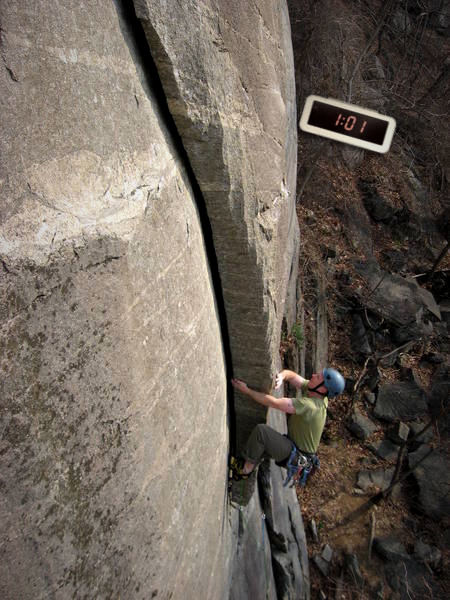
1:01
